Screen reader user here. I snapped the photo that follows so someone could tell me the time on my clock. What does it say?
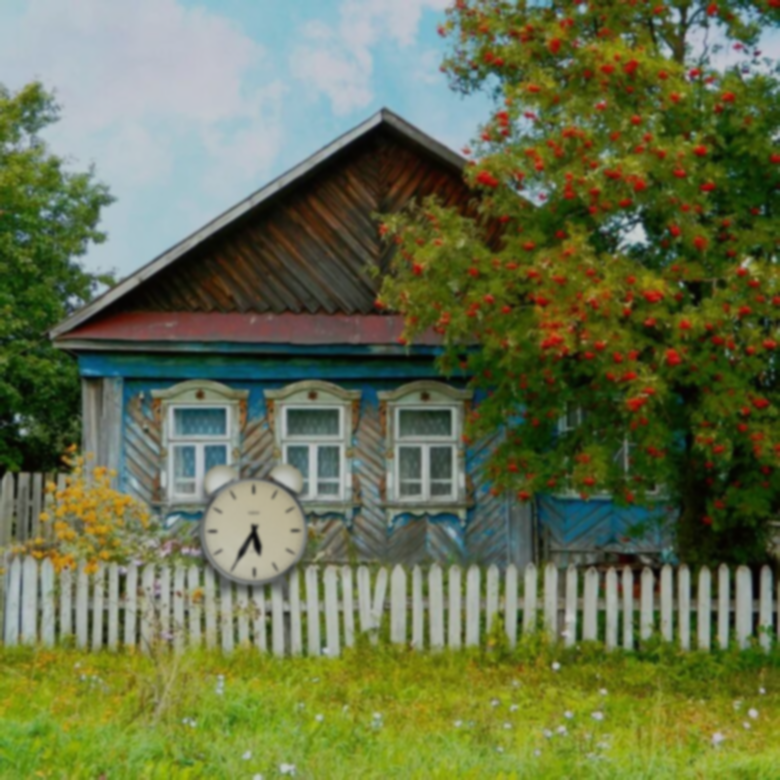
5:35
